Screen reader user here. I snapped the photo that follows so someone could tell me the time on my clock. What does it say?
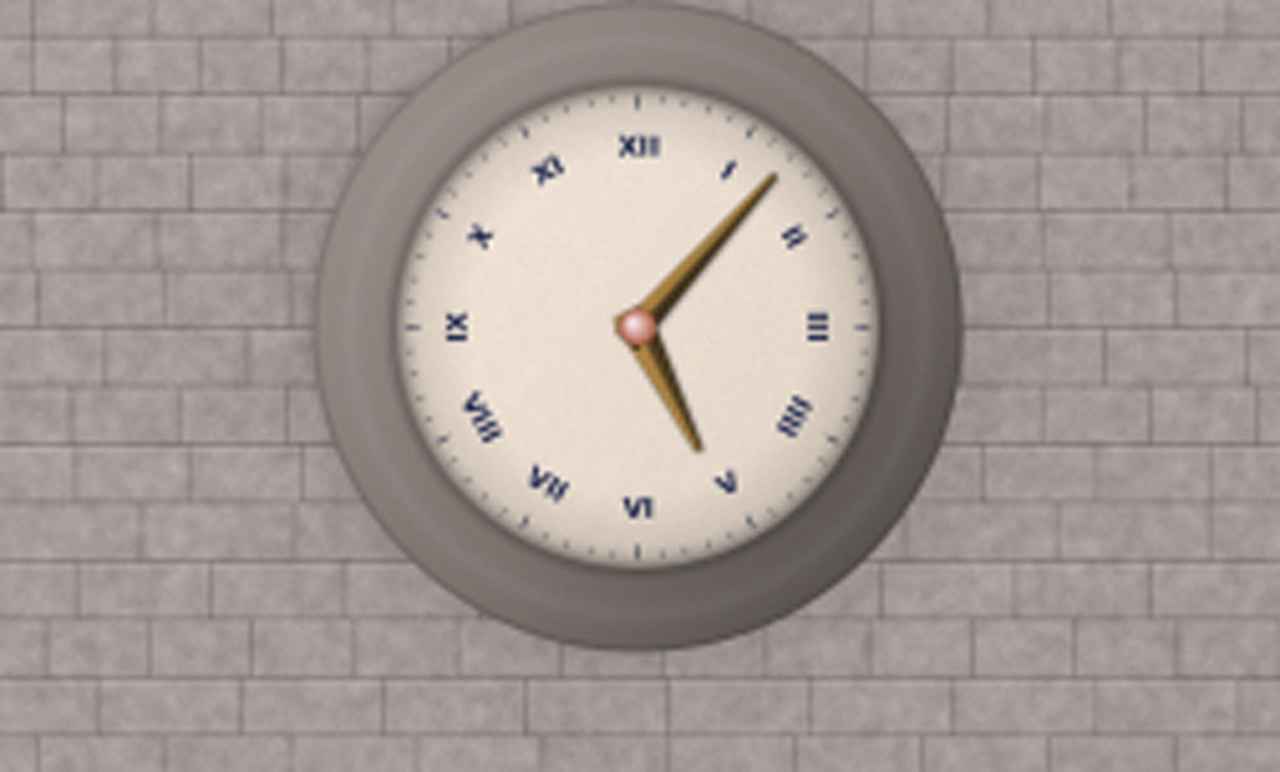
5:07
